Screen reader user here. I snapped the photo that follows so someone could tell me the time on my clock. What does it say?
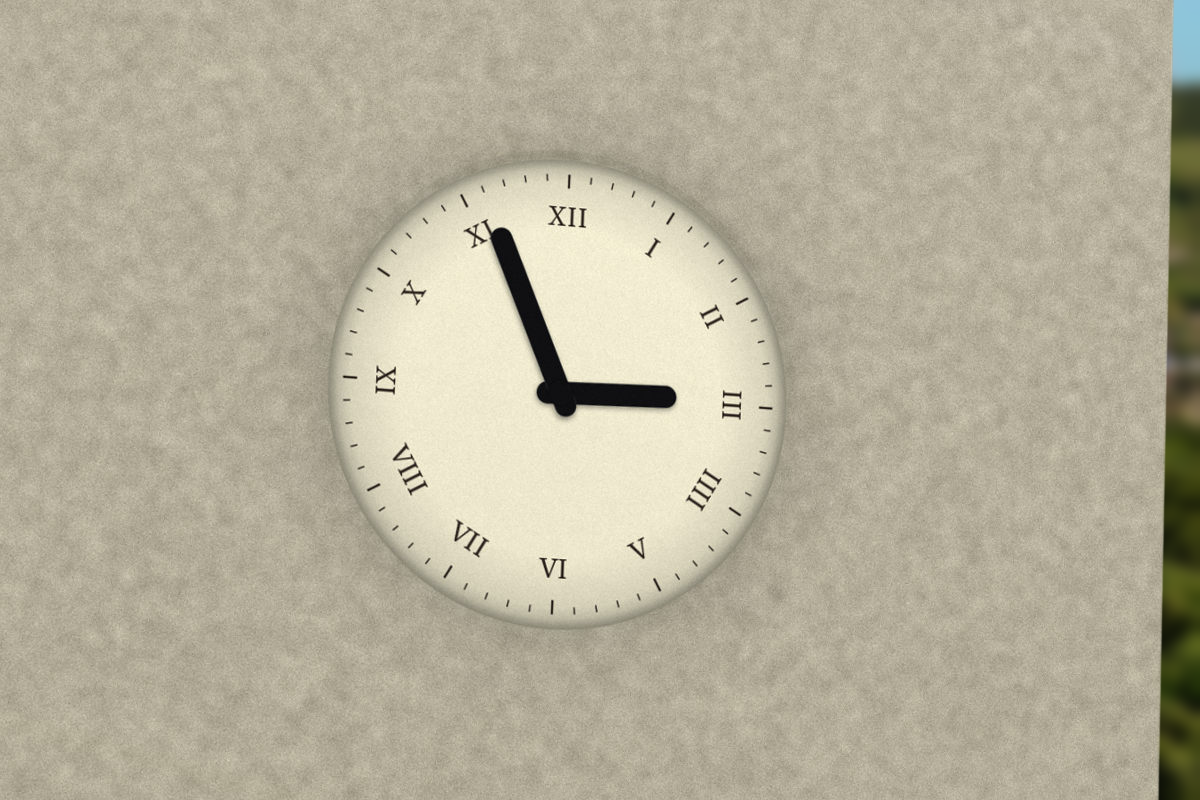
2:56
